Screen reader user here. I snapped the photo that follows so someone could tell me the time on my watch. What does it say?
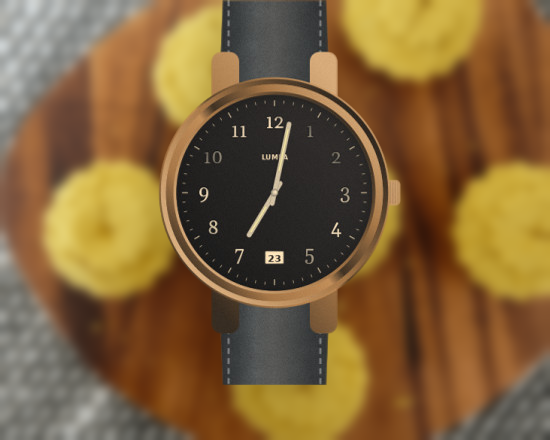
7:02
